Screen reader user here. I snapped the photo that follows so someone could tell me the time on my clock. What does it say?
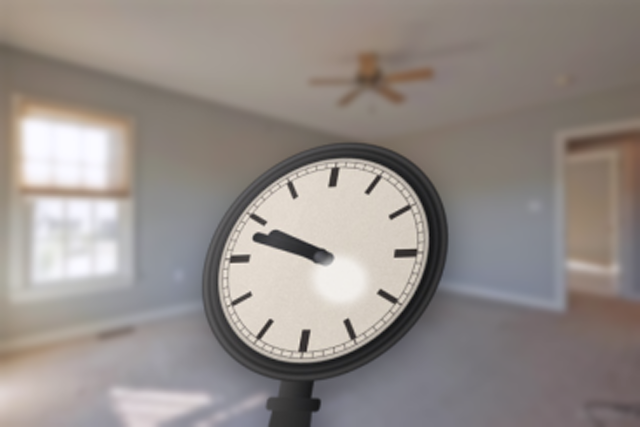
9:48
